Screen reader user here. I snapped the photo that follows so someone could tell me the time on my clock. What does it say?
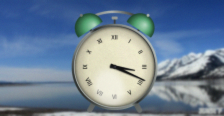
3:19
